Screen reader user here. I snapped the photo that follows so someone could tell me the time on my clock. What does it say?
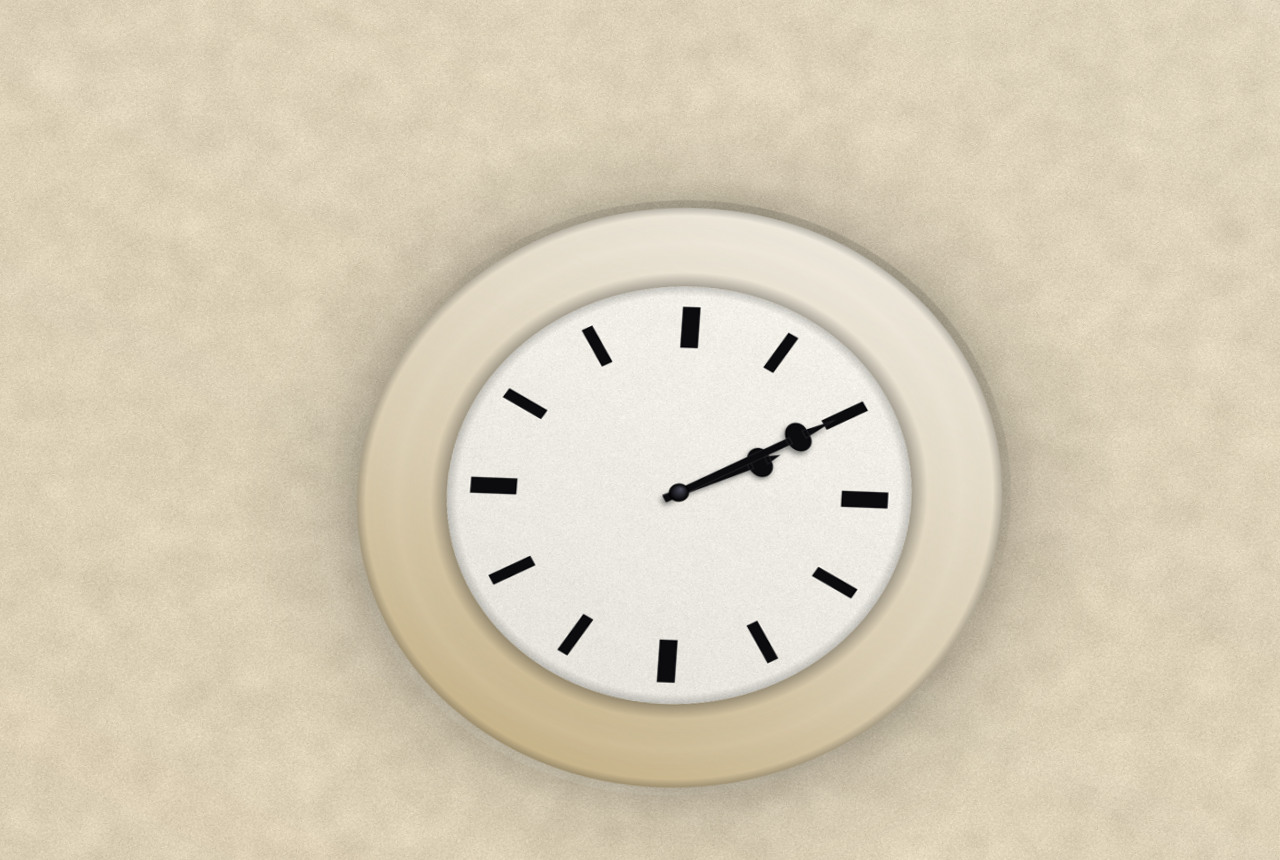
2:10
